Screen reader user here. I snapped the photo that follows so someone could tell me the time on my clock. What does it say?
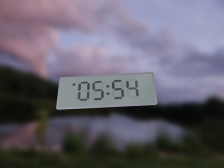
5:54
